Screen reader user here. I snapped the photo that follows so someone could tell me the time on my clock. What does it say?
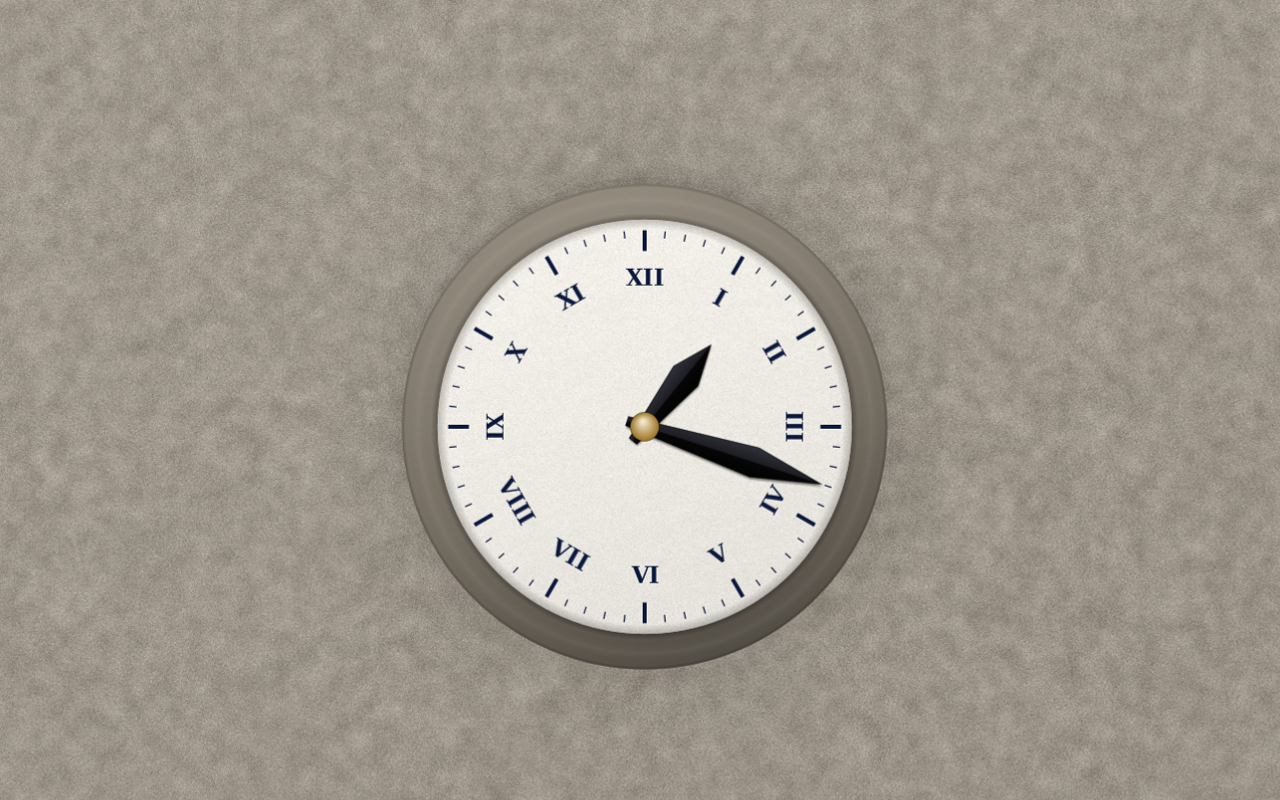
1:18
